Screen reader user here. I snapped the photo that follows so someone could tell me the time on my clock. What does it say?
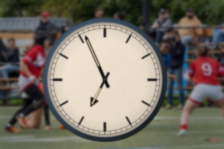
6:56
